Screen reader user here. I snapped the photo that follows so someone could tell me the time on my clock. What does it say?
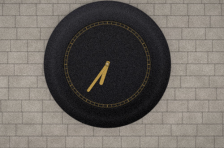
6:36
